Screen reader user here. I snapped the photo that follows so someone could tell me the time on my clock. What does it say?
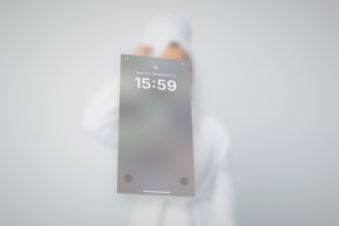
15:59
